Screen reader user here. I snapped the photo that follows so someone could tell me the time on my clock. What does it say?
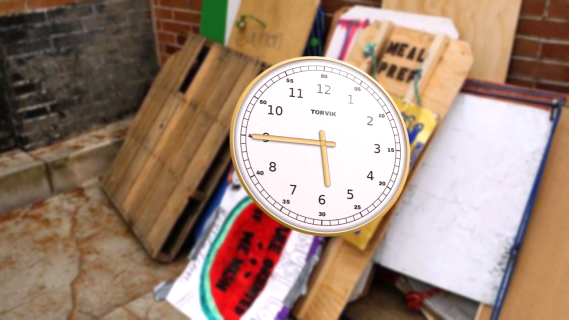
5:45
